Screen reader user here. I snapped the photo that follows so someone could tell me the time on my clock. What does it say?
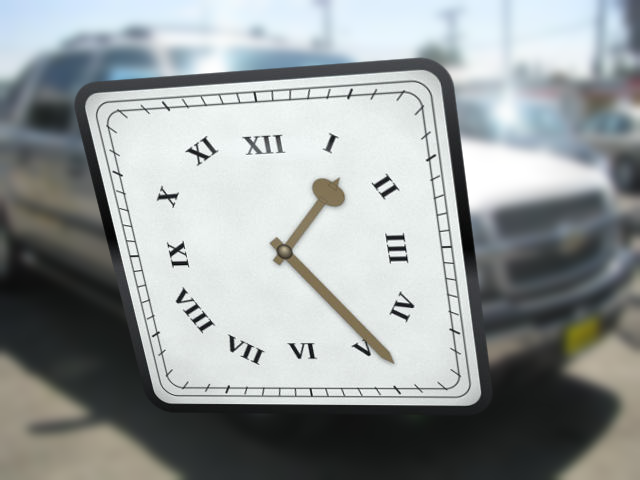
1:24
